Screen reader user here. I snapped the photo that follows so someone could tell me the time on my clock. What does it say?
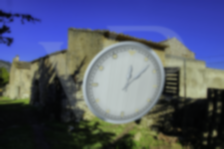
12:07
